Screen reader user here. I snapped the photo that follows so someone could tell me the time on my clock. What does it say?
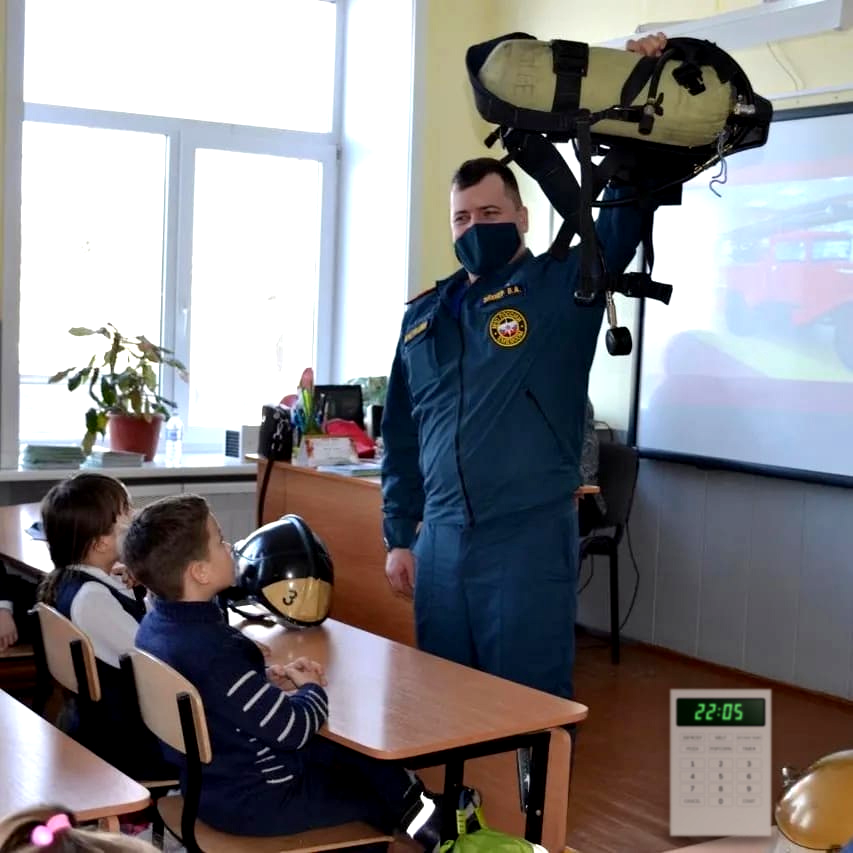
22:05
